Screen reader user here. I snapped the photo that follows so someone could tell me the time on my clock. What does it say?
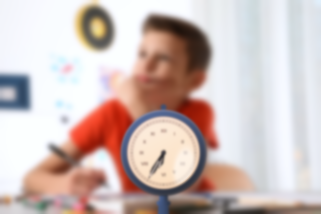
6:35
